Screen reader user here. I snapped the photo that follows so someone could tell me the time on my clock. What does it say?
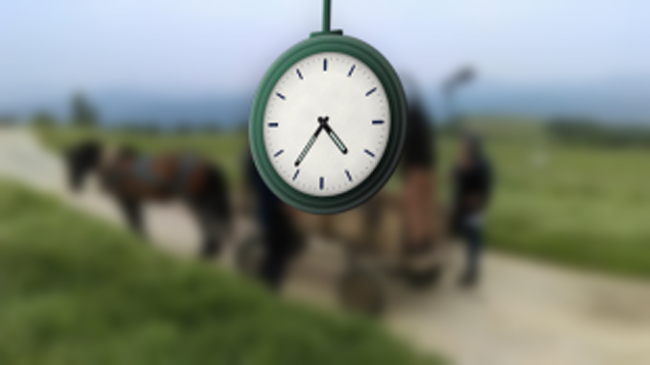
4:36
